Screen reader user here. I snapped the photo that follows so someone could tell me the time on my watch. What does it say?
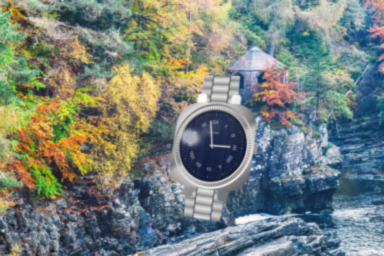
2:58
